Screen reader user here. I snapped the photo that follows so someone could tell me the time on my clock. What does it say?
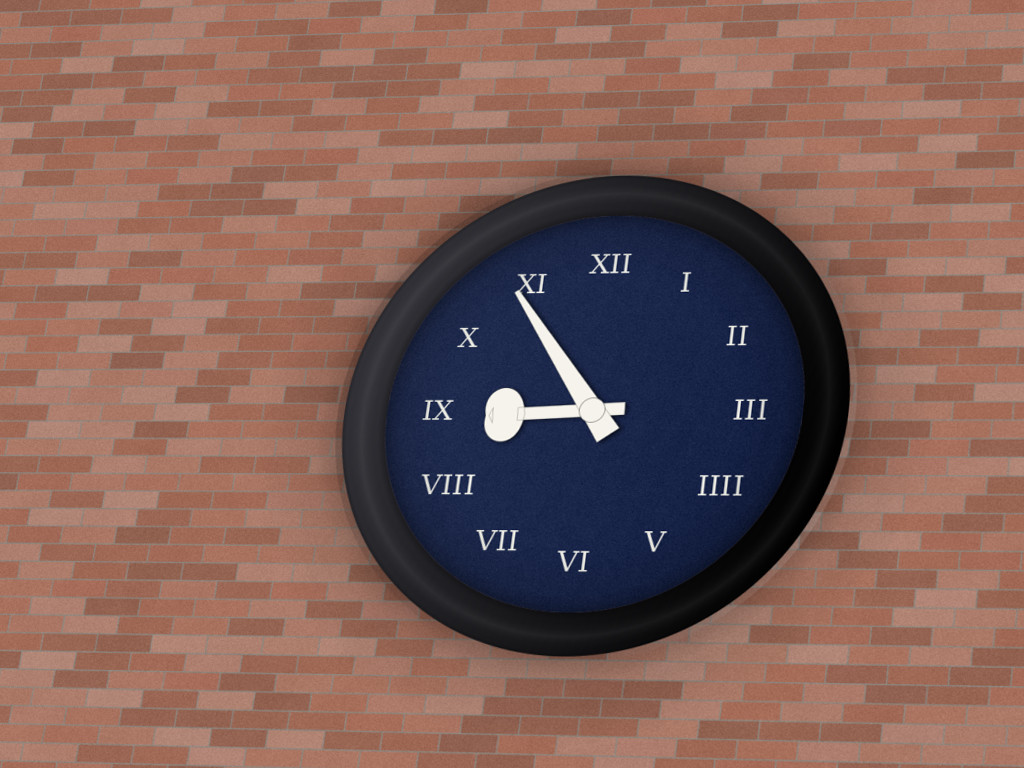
8:54
